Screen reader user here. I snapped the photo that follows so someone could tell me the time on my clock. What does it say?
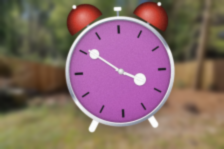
3:51
